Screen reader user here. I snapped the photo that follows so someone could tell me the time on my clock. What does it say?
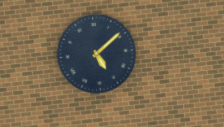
5:09
